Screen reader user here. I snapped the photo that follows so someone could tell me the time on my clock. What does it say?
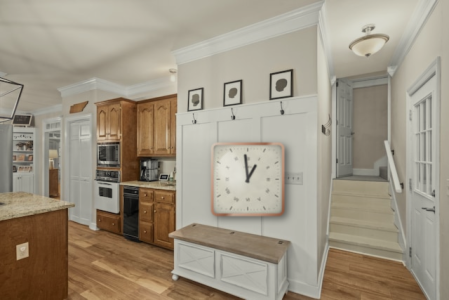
12:59
